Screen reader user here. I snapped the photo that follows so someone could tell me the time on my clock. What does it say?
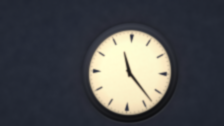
11:23
